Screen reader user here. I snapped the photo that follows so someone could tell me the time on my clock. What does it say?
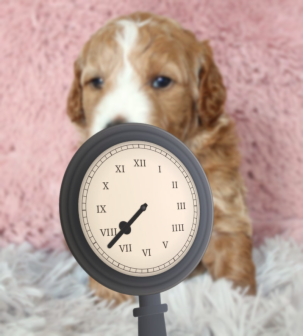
7:38
